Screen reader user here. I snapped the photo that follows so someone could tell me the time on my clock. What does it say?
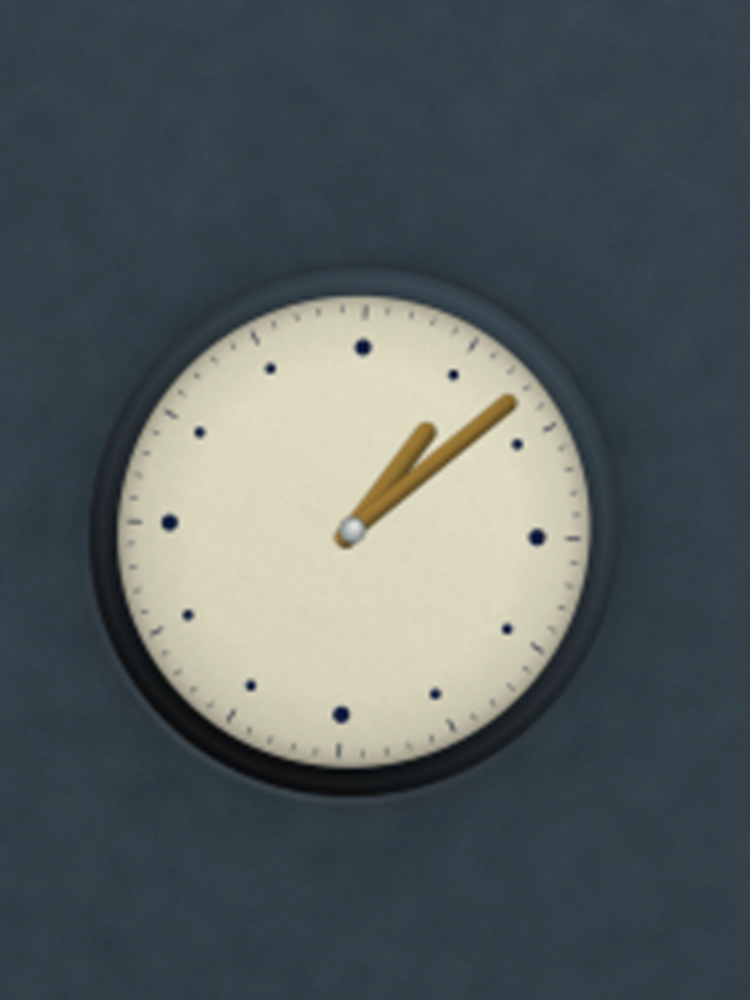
1:08
